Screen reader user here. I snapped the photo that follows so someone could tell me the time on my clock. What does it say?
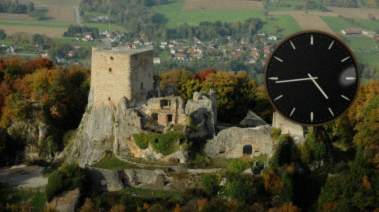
4:44
